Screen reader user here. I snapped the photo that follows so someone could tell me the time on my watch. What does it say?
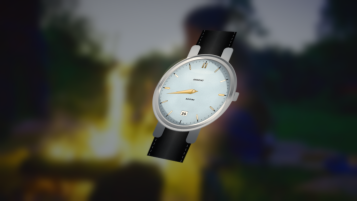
8:43
